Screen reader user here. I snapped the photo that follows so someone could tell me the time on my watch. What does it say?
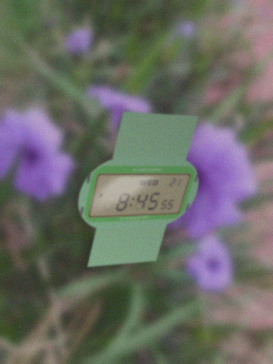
8:45
